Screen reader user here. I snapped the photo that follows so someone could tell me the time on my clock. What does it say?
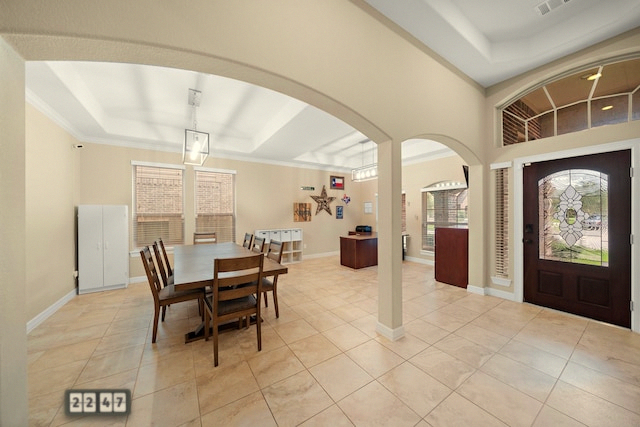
22:47
